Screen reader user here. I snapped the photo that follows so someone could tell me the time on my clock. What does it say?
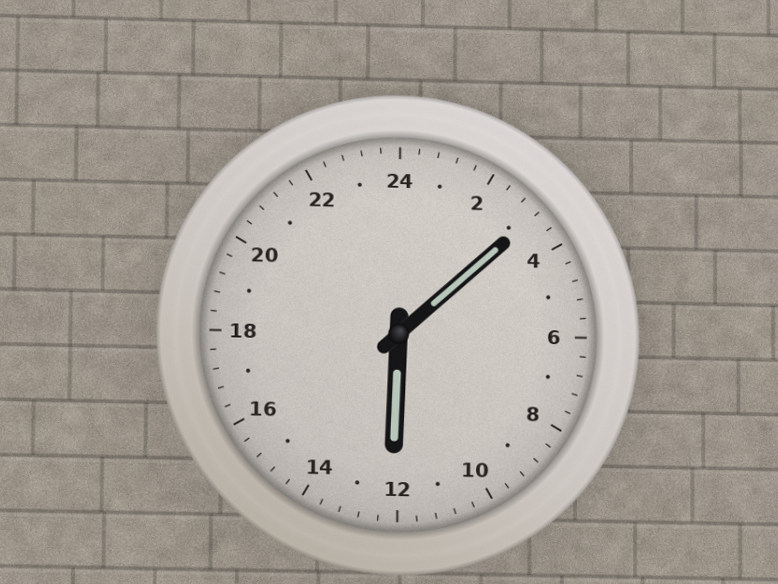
12:08
